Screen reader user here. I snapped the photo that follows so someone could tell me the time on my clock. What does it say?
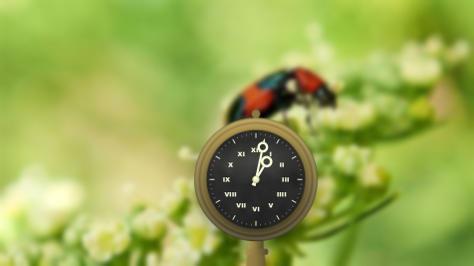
1:02
